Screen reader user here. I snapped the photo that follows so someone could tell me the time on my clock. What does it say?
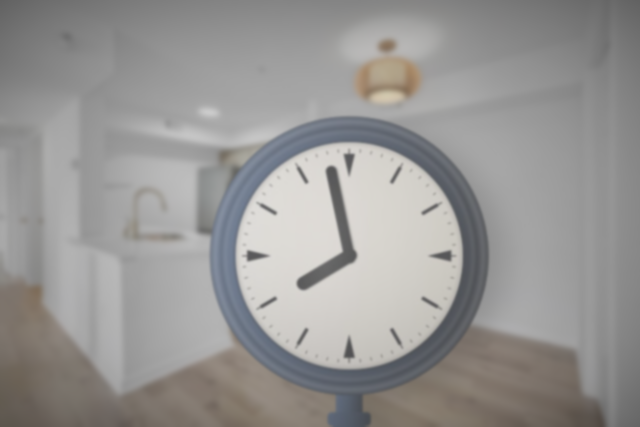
7:58
